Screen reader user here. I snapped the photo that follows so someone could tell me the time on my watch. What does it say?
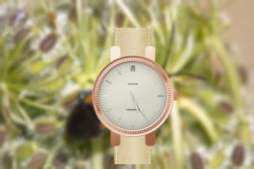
5:25
